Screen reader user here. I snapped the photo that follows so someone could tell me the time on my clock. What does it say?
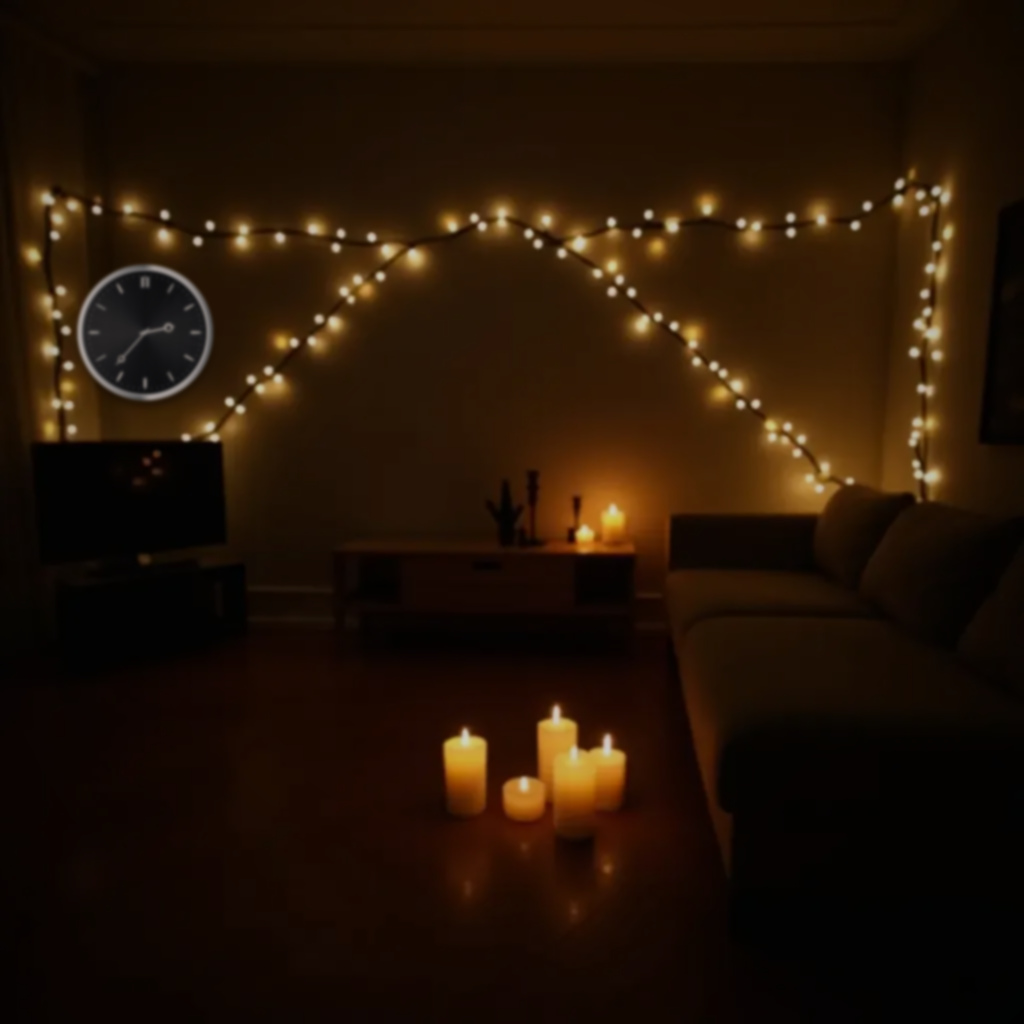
2:37
